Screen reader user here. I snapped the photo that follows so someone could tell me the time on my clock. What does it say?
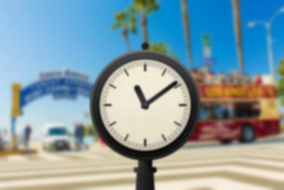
11:09
